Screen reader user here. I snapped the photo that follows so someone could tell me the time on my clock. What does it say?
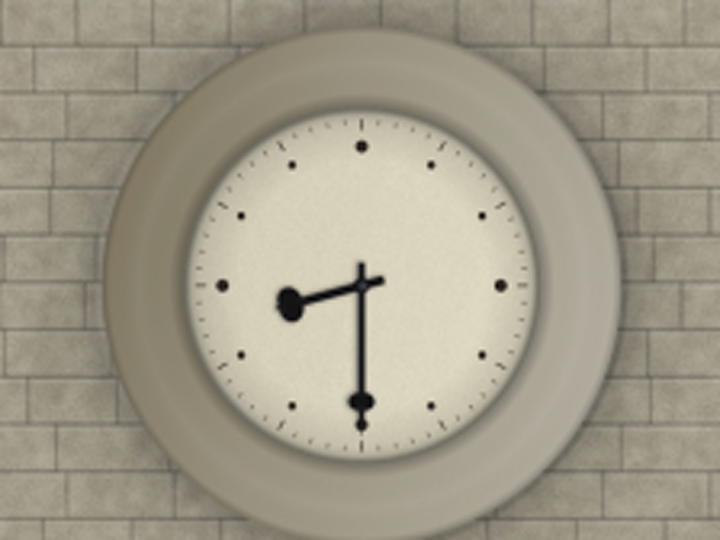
8:30
